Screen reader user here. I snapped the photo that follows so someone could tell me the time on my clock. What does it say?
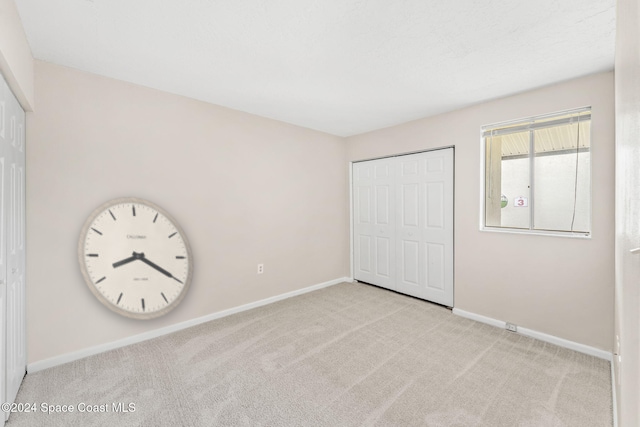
8:20
